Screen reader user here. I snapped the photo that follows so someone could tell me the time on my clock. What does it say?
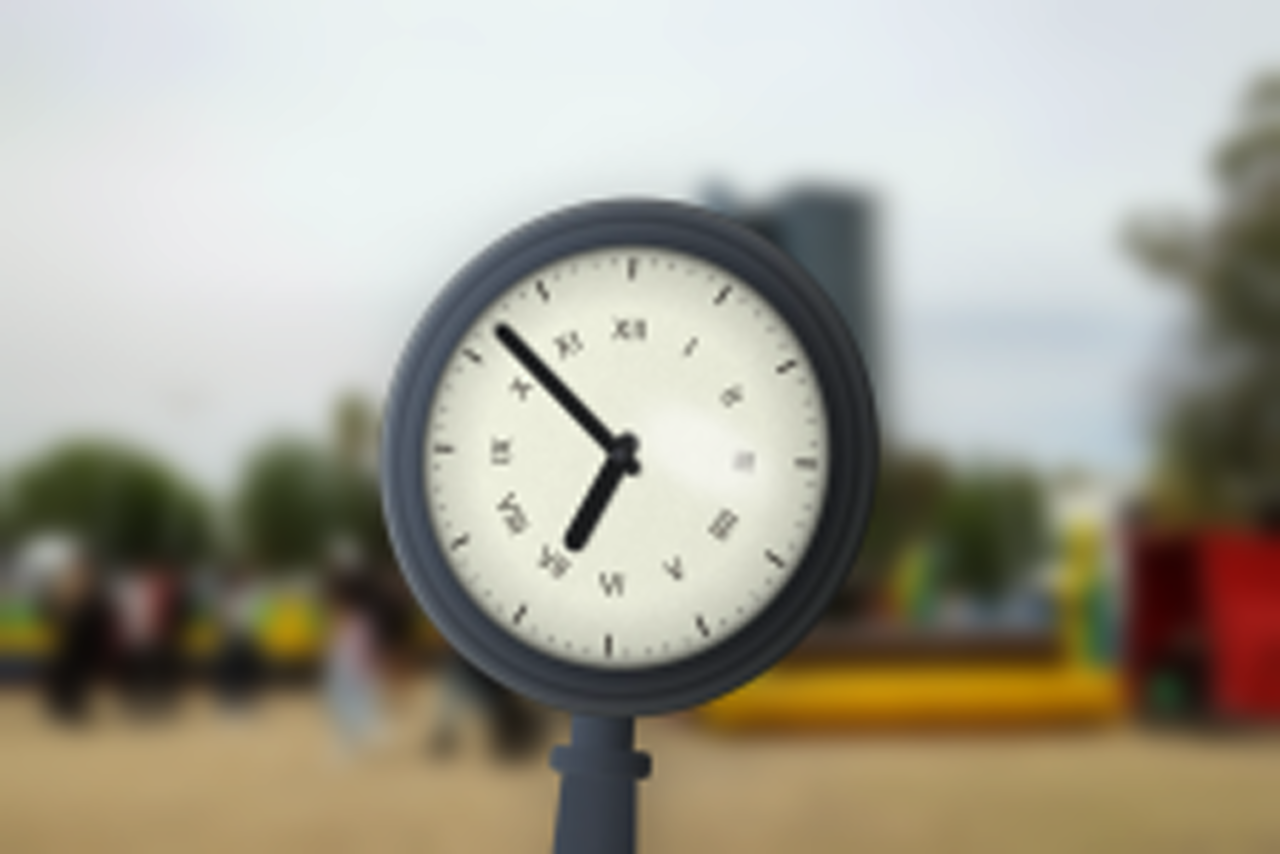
6:52
